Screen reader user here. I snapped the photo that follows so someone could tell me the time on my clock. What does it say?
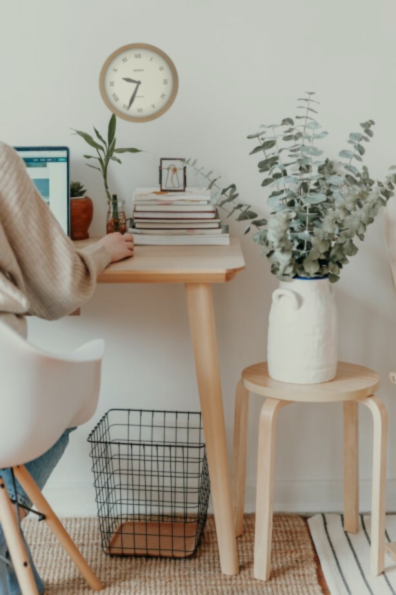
9:34
